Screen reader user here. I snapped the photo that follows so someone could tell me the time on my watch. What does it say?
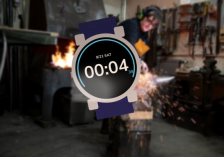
0:04
